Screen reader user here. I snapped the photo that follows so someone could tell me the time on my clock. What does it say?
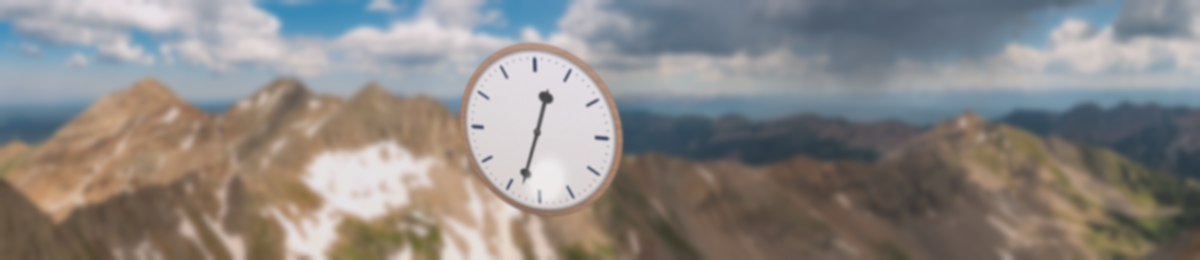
12:33
